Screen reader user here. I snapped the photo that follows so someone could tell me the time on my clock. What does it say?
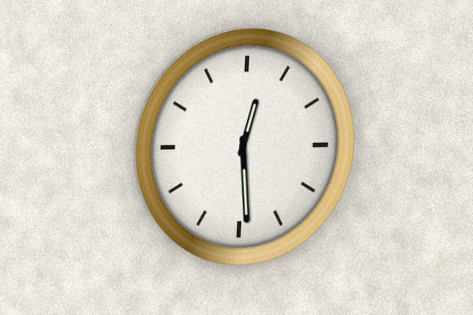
12:29
